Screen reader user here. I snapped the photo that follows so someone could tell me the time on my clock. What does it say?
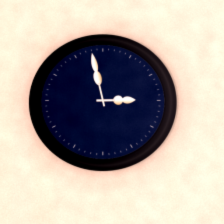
2:58
